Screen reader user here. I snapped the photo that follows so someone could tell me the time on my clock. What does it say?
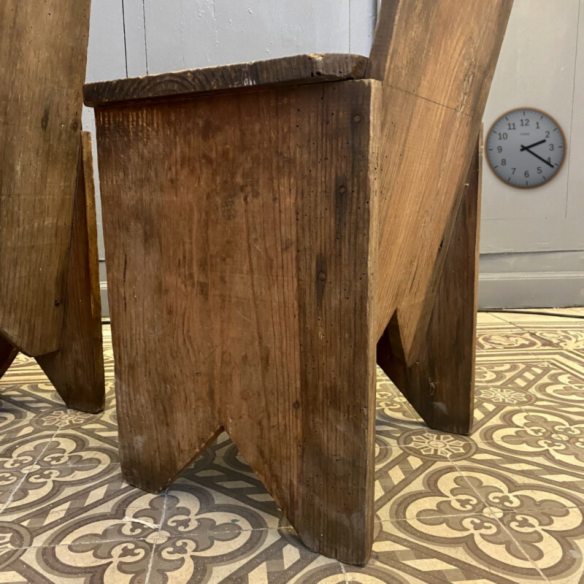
2:21
